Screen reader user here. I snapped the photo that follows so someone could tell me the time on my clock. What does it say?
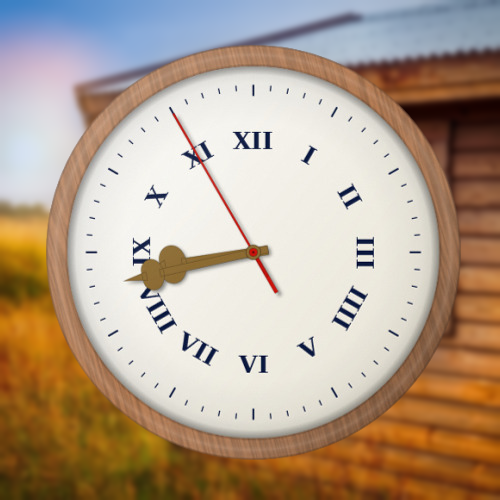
8:42:55
